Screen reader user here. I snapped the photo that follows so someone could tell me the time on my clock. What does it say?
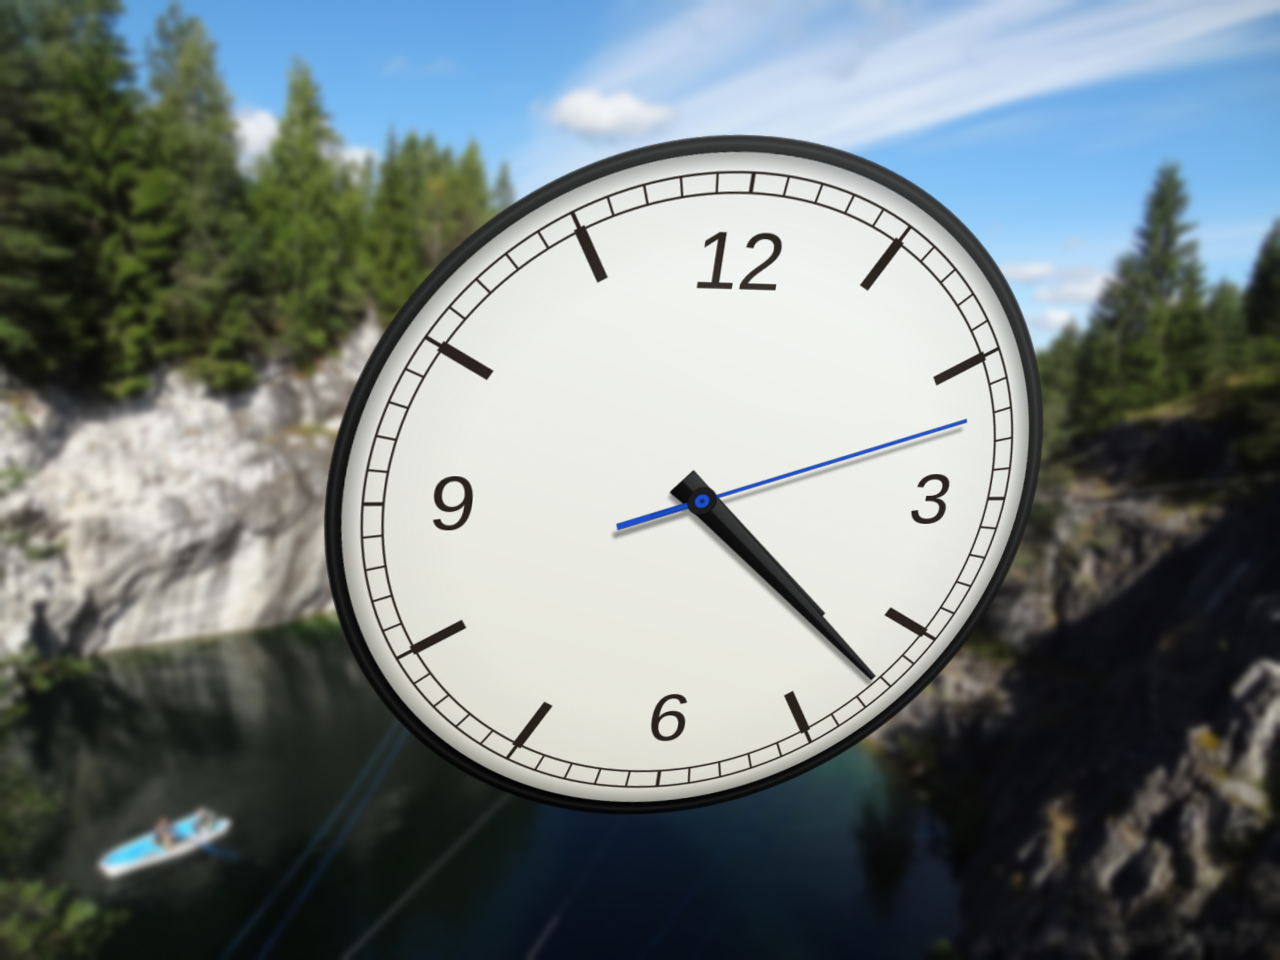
4:22:12
